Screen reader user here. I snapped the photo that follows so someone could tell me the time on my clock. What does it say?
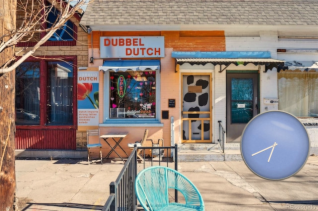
6:41
